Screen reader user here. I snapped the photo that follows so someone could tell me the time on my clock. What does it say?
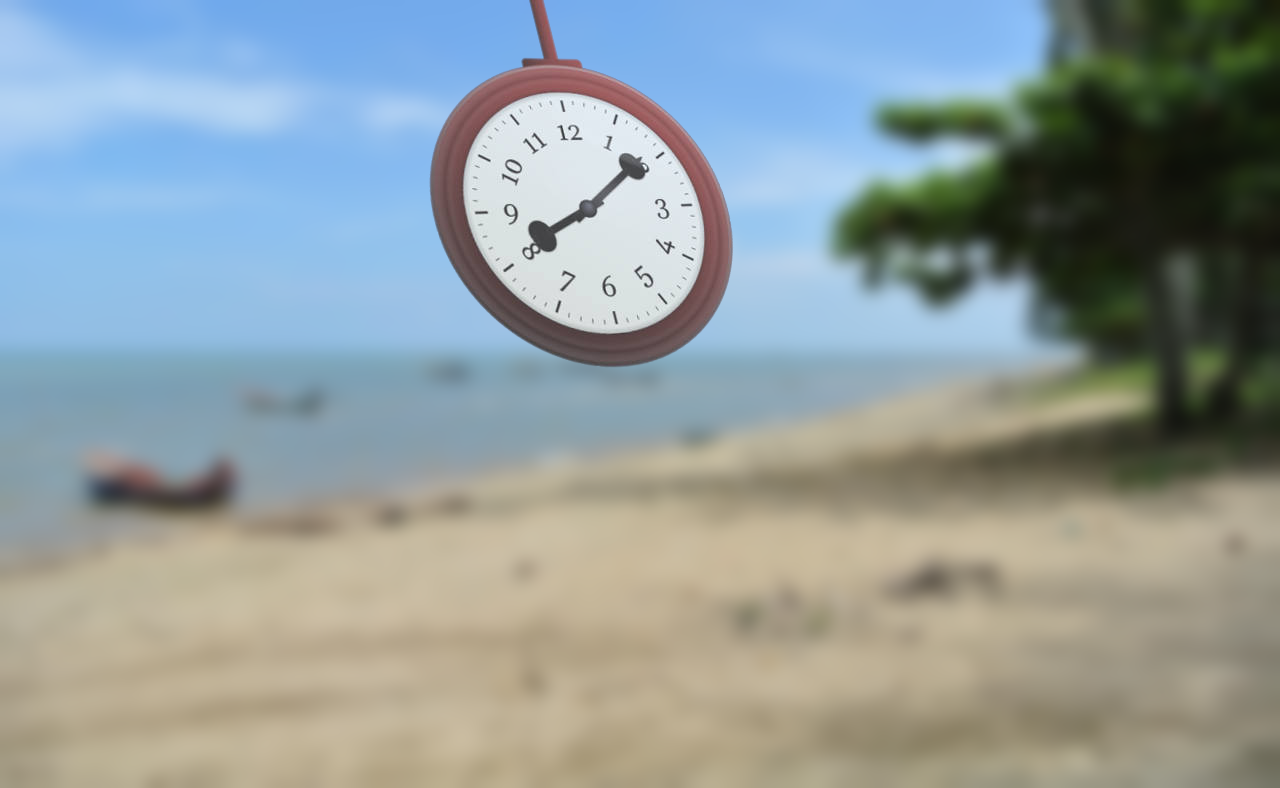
8:09
